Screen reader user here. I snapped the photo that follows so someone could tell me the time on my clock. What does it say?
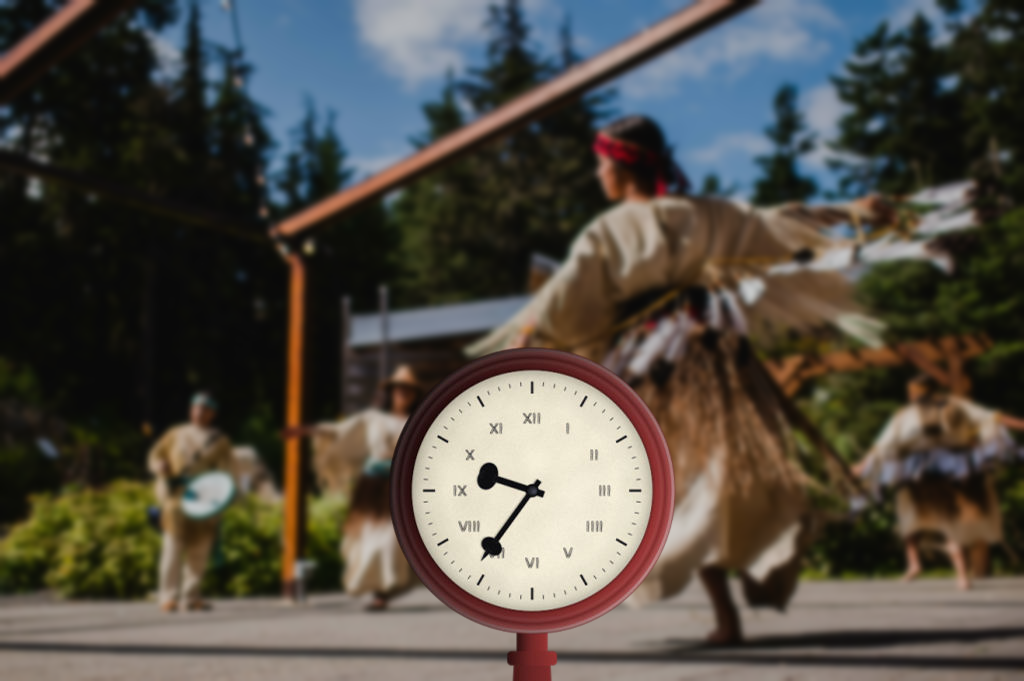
9:36
